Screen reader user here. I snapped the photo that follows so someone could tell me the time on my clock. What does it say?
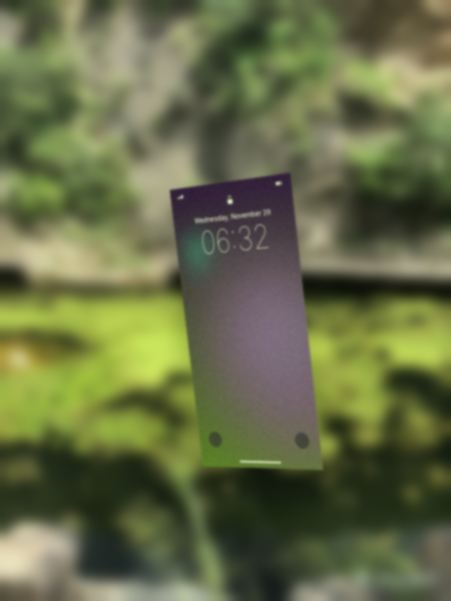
6:32
